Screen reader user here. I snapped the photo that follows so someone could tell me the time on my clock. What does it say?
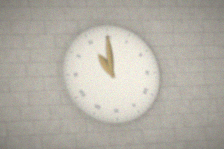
11:00
